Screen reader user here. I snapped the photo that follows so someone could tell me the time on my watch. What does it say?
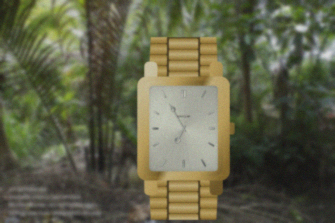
6:55
